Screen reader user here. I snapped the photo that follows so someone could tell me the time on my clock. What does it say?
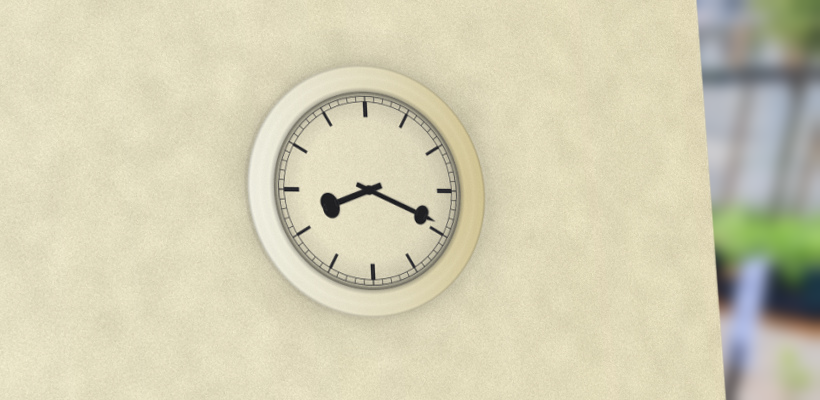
8:19
